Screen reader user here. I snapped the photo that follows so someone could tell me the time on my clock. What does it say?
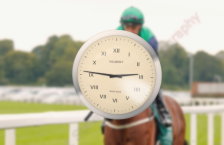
2:46
